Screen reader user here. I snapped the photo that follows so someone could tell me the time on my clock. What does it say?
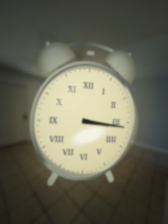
3:16
